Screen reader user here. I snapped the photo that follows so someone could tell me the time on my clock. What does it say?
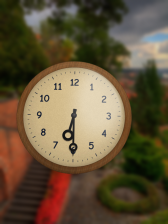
6:30
